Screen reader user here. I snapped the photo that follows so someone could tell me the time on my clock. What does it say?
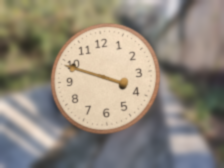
3:49
